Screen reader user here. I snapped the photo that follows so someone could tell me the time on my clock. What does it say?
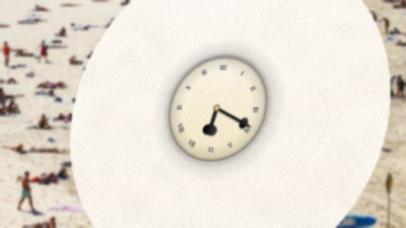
6:19
